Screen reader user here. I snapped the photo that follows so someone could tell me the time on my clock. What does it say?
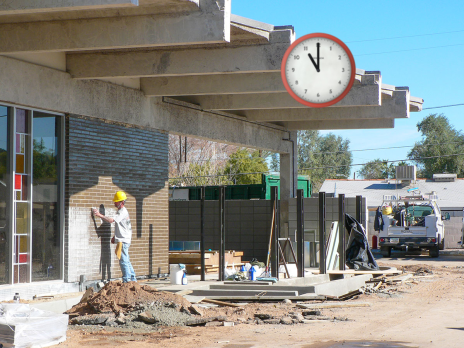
11:00
